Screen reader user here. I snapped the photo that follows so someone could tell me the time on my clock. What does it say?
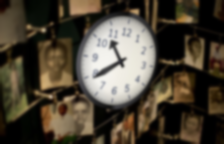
10:39
